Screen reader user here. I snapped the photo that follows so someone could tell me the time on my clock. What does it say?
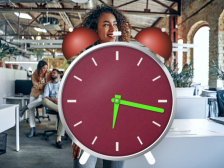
6:17
